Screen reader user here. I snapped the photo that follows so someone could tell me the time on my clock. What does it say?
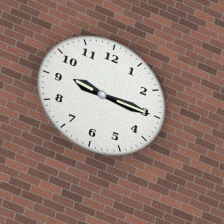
9:15
